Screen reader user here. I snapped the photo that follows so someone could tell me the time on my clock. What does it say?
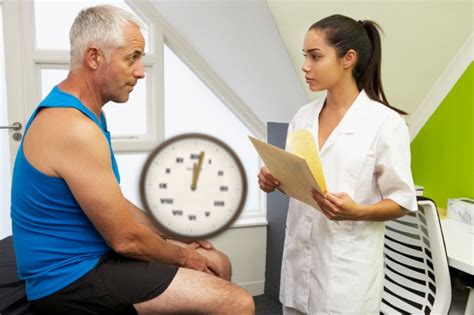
12:02
